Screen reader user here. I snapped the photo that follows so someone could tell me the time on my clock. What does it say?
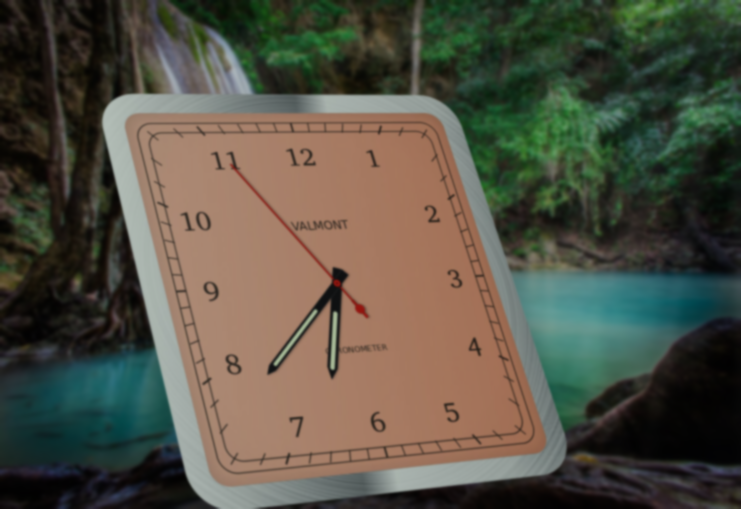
6:37:55
